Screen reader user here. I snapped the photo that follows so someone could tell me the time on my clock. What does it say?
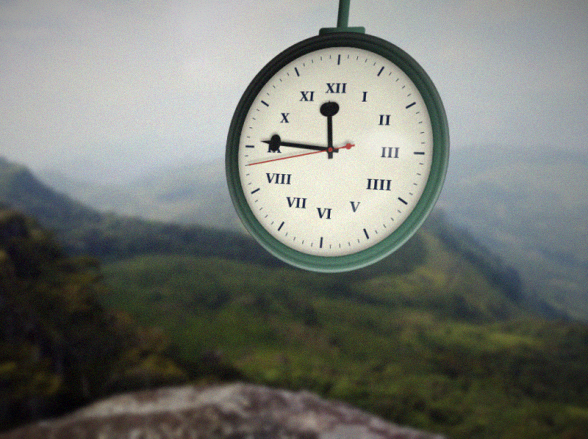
11:45:43
